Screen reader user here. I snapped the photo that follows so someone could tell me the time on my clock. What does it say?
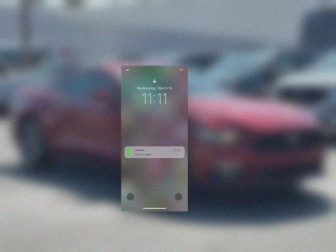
11:11
